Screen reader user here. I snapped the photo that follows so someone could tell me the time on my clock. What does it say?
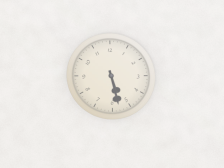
5:28
